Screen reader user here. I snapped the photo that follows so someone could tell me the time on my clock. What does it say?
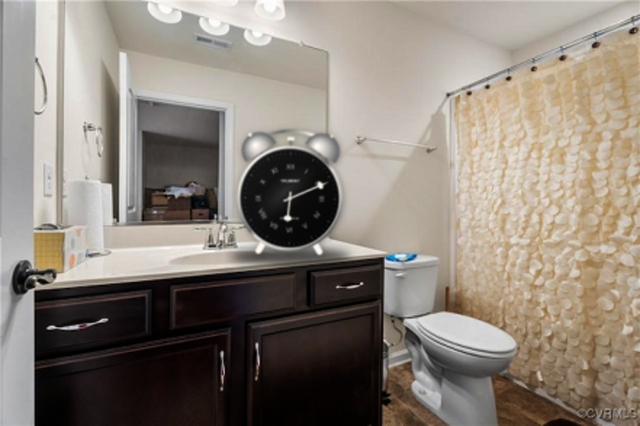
6:11
